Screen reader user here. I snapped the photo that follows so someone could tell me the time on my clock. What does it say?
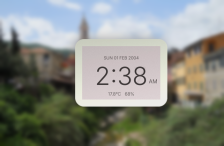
2:38
